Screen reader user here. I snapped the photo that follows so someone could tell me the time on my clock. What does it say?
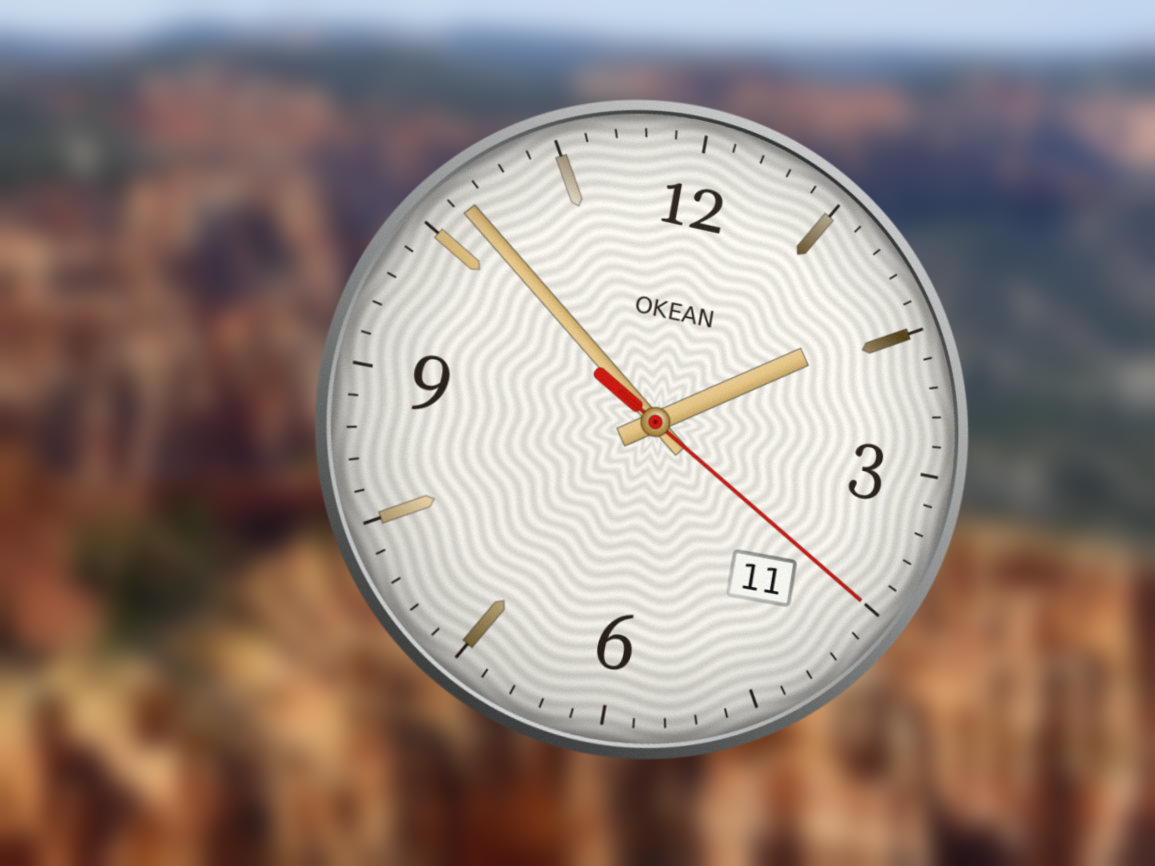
1:51:20
